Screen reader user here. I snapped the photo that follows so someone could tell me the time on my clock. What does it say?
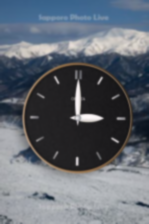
3:00
